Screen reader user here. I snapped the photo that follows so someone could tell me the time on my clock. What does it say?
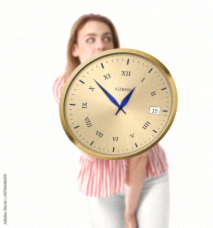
12:52
